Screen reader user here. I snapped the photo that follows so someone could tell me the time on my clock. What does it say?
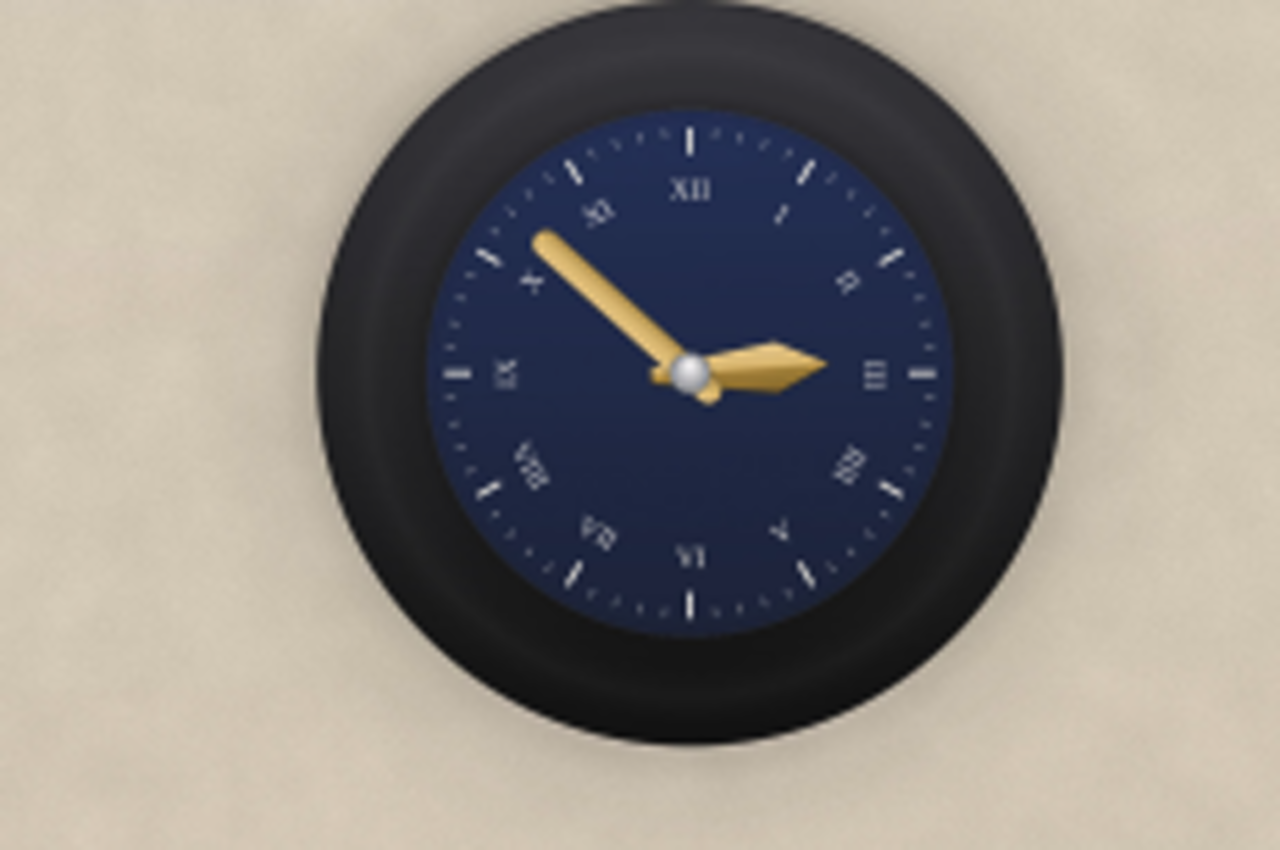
2:52
